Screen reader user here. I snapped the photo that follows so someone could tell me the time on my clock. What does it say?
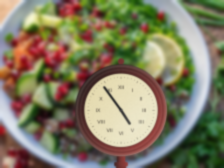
4:54
